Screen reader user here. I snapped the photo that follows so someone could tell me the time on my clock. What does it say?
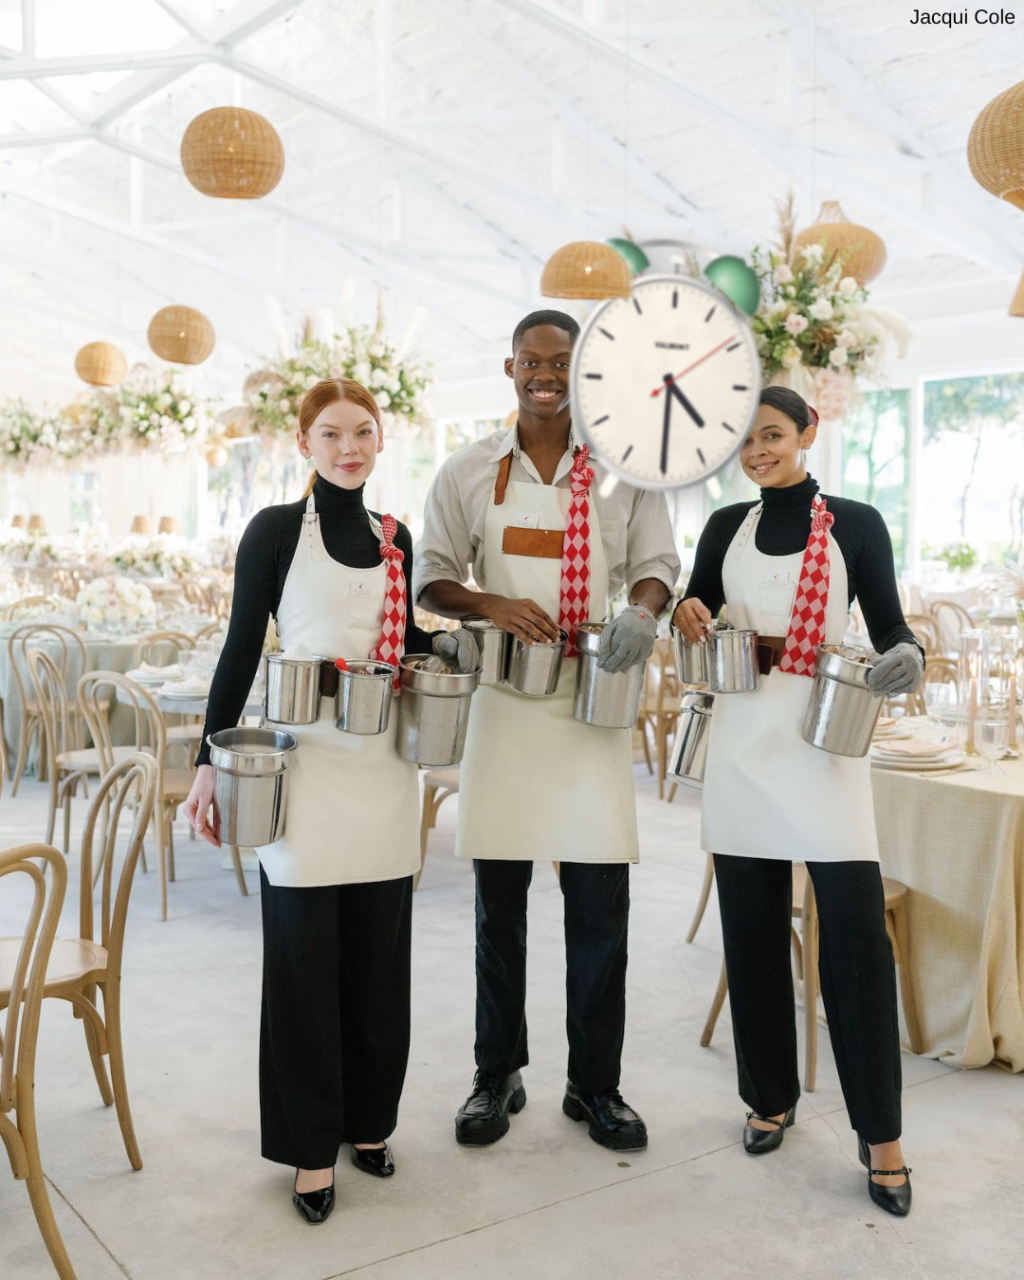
4:30:09
